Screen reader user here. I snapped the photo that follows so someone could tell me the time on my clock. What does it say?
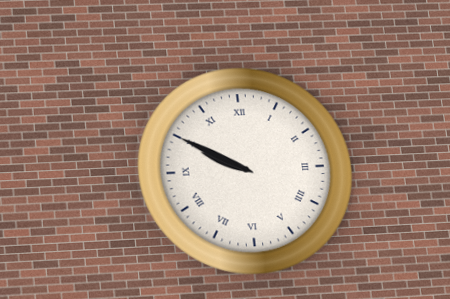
9:50
